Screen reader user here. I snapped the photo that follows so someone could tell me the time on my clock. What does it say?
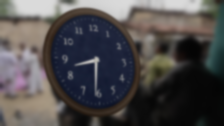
8:31
